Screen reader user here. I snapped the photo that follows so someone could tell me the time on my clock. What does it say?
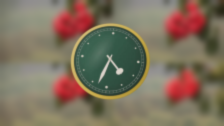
4:33
